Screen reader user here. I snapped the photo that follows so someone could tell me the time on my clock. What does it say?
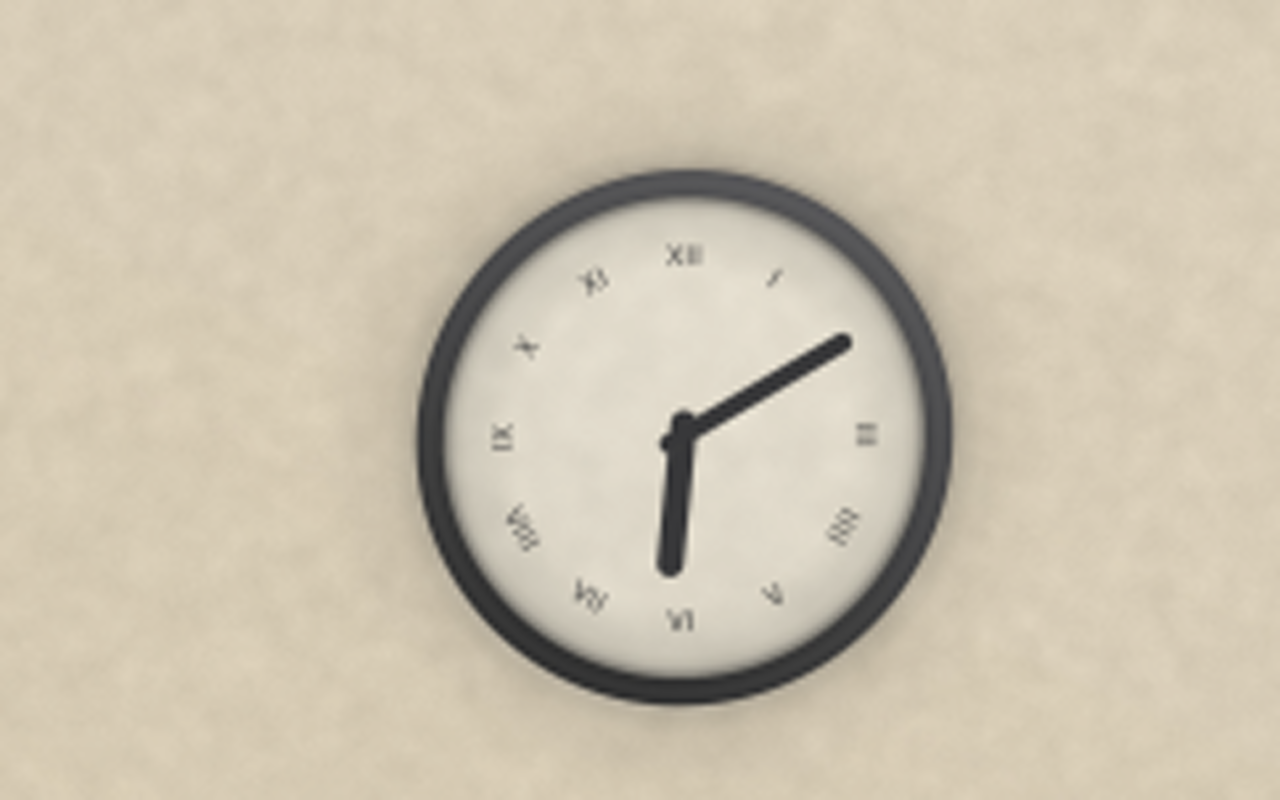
6:10
